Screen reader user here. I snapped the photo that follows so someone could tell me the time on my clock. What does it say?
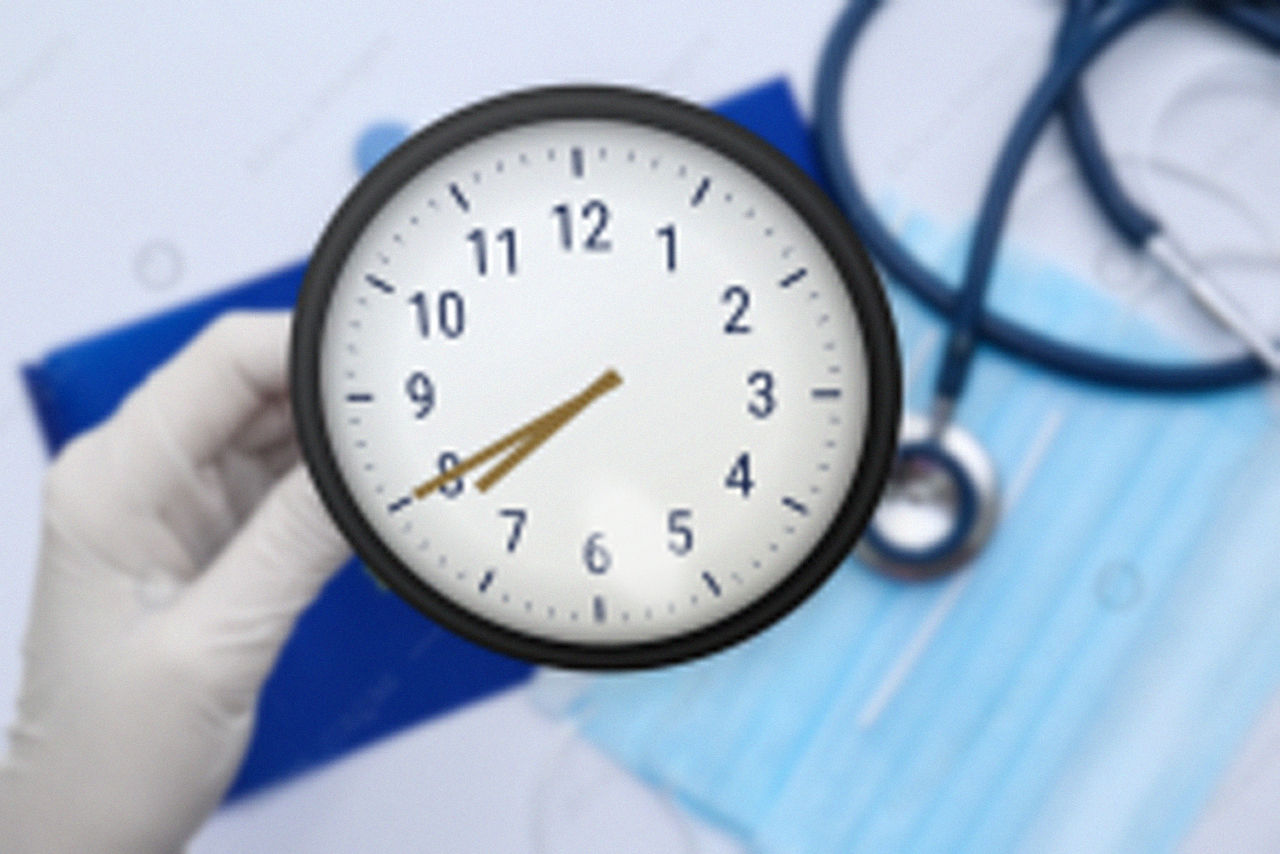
7:40
